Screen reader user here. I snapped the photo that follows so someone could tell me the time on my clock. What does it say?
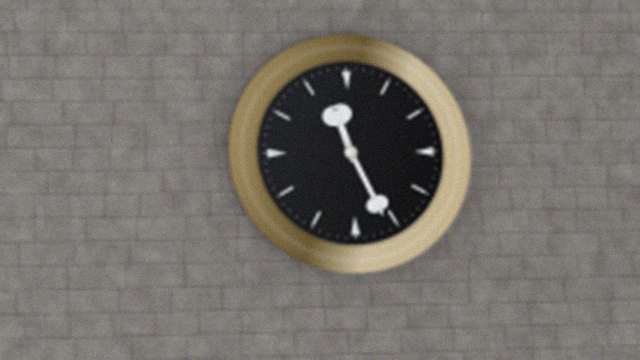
11:26
